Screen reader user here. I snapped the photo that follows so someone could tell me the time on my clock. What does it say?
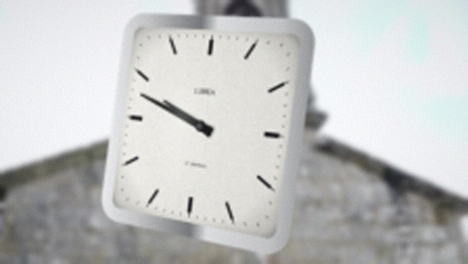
9:48
